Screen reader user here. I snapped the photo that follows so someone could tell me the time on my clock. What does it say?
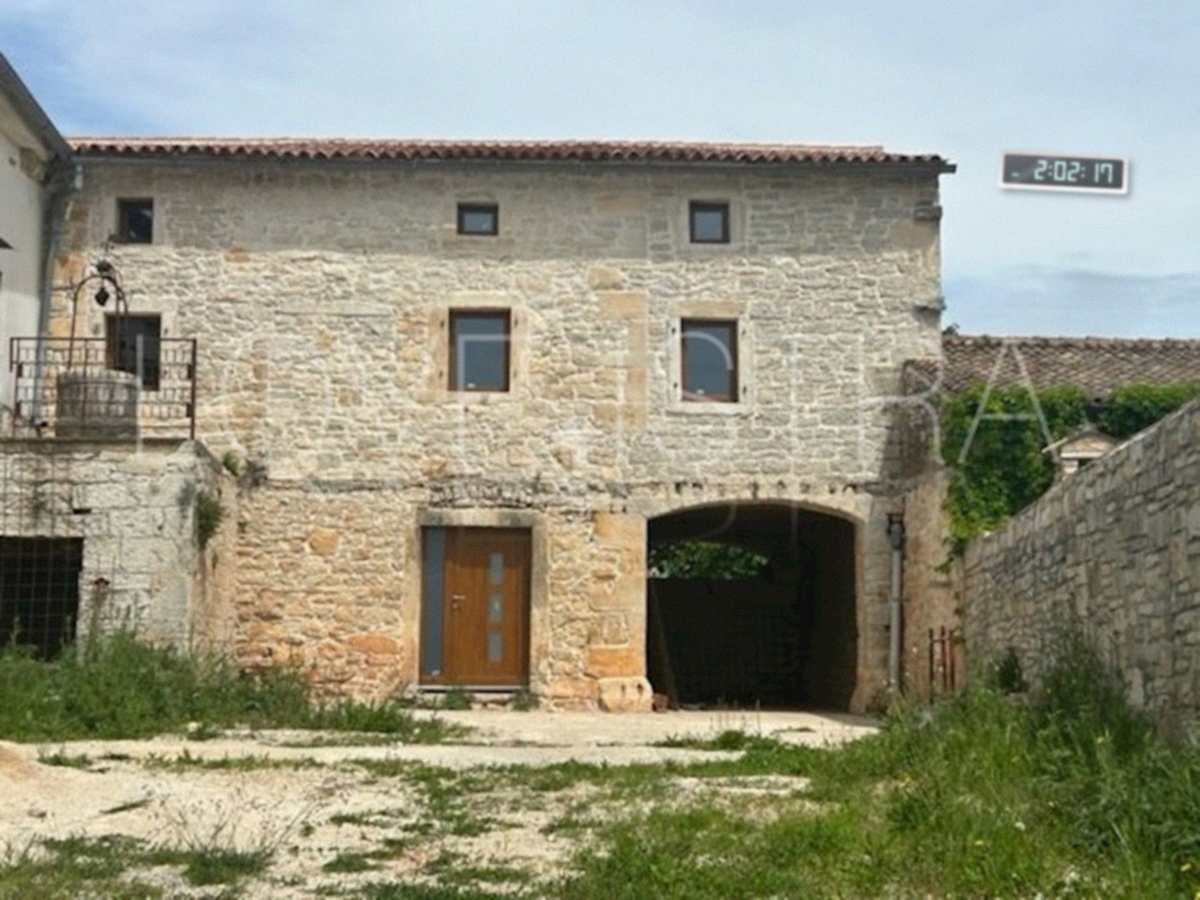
2:02:17
